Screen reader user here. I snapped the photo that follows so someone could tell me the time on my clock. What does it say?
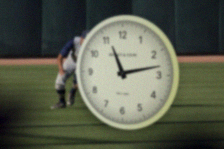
11:13
